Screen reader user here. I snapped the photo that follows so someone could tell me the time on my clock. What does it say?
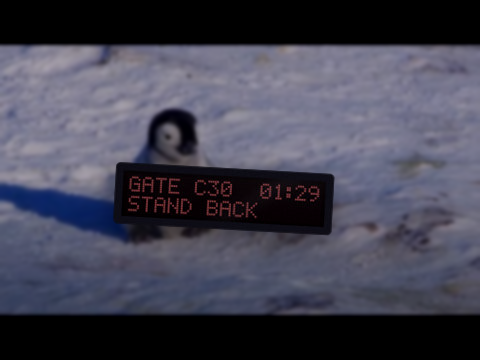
1:29
